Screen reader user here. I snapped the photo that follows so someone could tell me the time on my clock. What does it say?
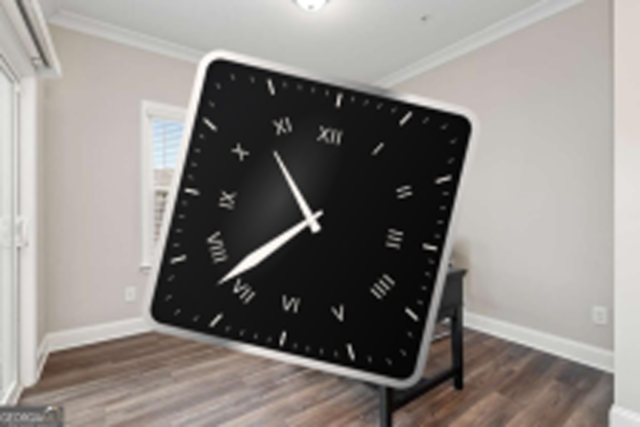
10:37
